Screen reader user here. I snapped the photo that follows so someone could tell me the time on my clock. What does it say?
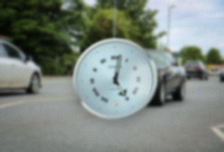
5:02
